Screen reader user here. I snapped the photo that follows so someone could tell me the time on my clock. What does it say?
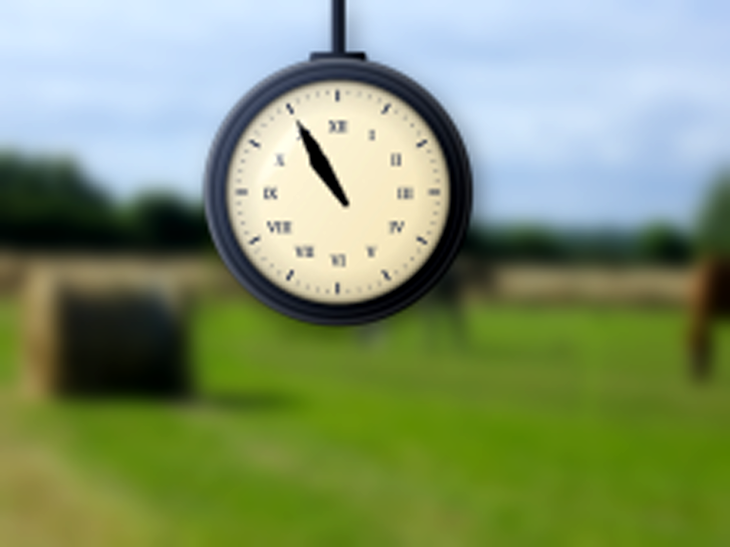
10:55
